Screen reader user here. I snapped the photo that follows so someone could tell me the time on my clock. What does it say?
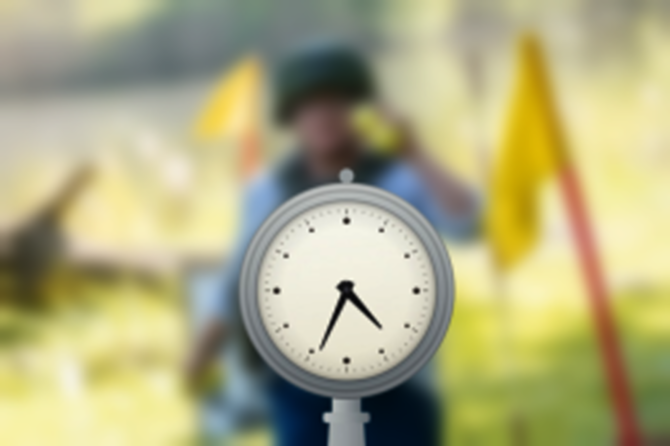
4:34
